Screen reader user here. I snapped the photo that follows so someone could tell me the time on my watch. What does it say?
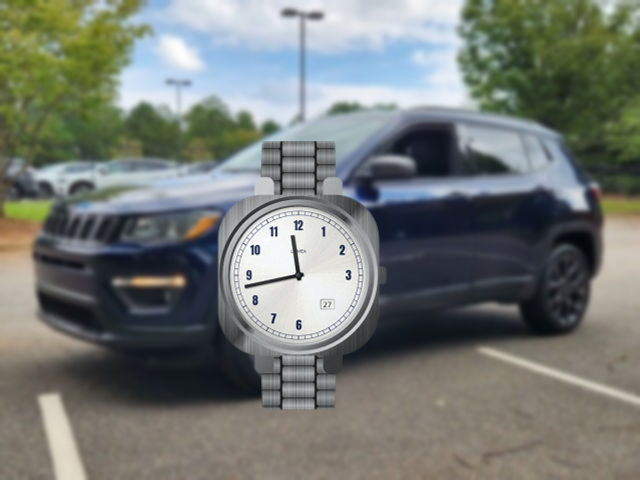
11:43
